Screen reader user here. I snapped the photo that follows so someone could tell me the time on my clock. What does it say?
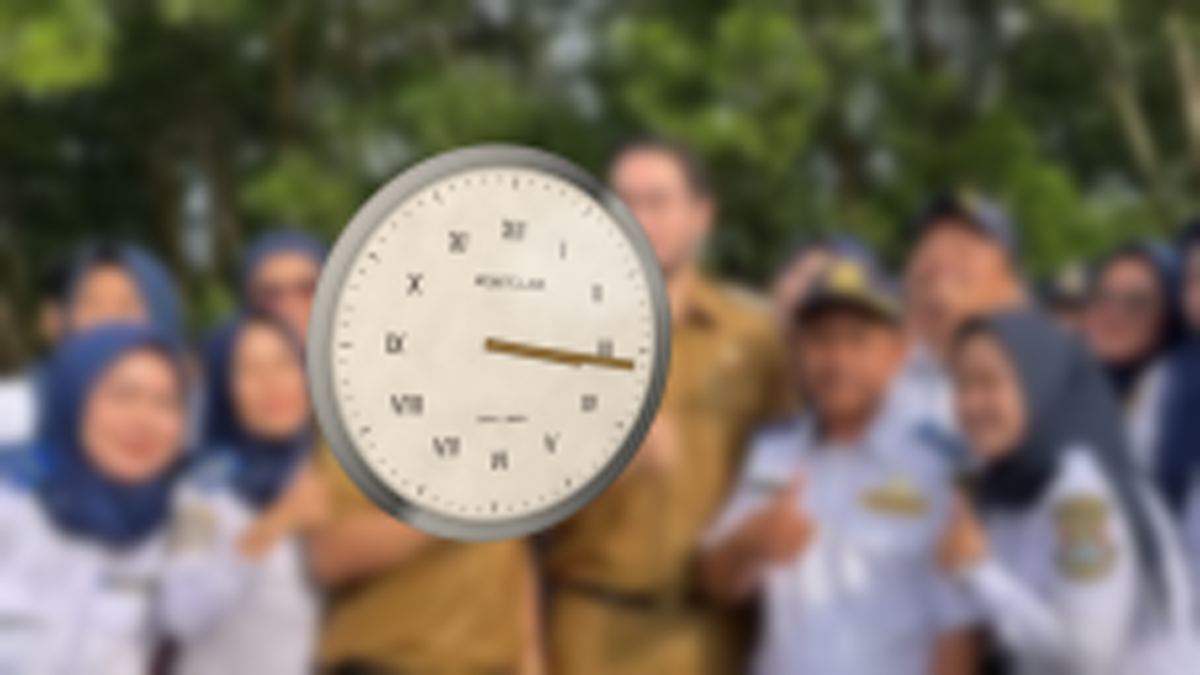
3:16
